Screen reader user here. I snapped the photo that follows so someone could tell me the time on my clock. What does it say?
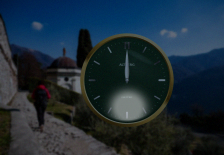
12:00
